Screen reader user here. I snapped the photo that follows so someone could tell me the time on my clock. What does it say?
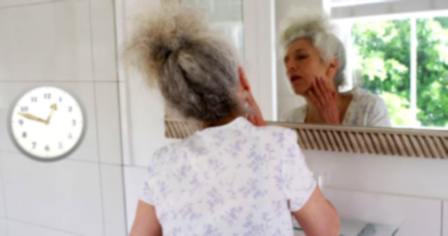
12:48
